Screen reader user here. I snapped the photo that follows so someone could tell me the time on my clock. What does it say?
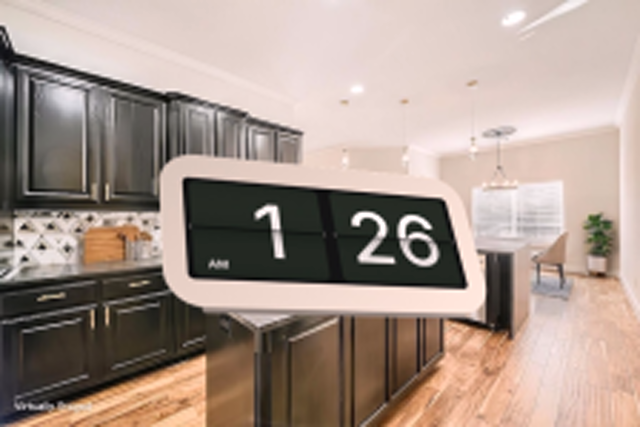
1:26
